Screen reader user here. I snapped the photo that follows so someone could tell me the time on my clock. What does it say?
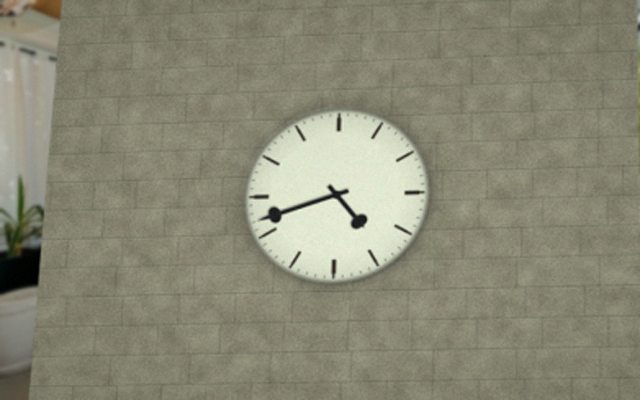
4:42
